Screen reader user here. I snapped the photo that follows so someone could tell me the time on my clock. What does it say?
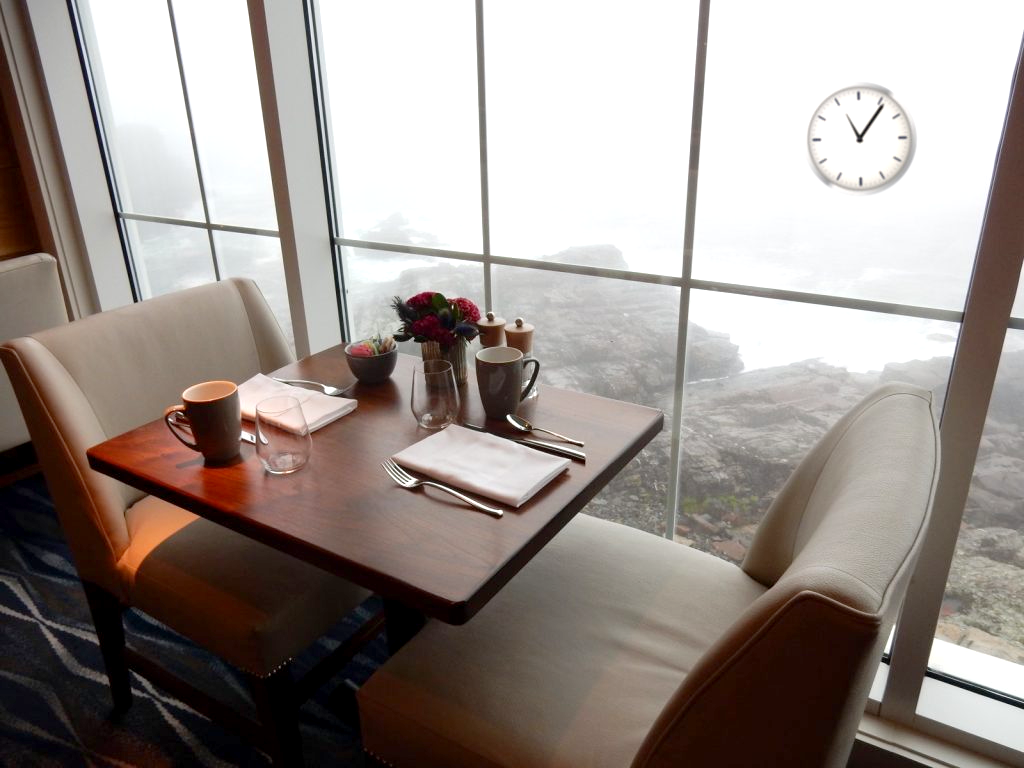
11:06
